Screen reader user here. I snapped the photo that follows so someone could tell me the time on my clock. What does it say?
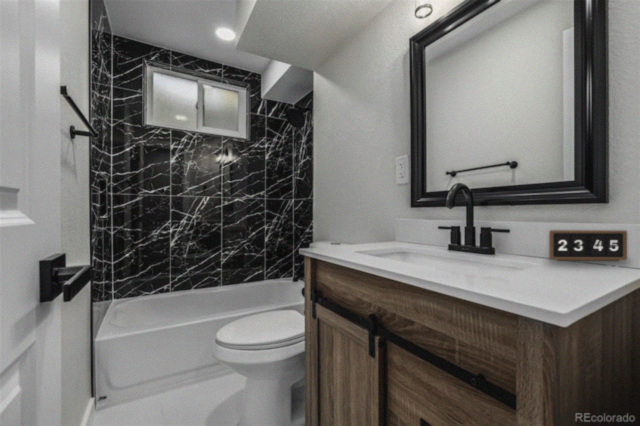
23:45
